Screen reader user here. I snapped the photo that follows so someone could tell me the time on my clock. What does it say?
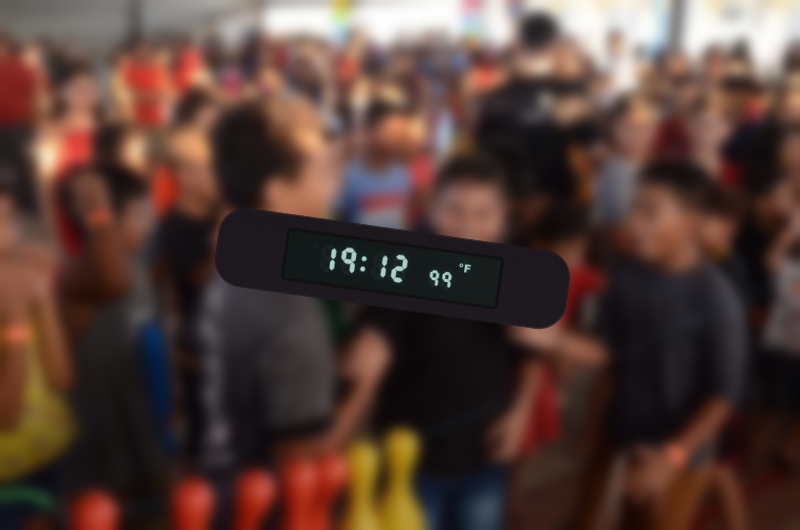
19:12
